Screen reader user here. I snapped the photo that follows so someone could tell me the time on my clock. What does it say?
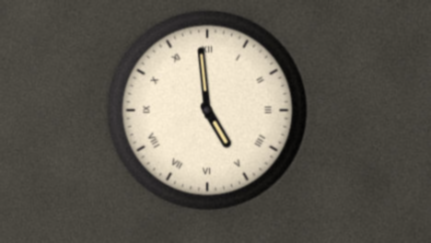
4:59
